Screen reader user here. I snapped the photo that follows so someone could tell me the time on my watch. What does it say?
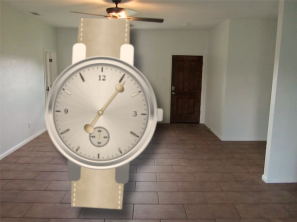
7:06
